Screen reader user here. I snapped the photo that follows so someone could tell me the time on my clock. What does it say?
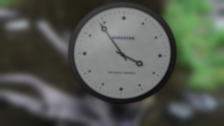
3:54
